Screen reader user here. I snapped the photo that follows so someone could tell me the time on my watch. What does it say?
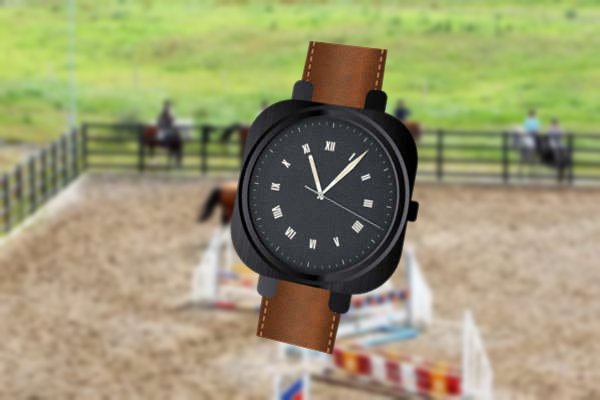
11:06:18
